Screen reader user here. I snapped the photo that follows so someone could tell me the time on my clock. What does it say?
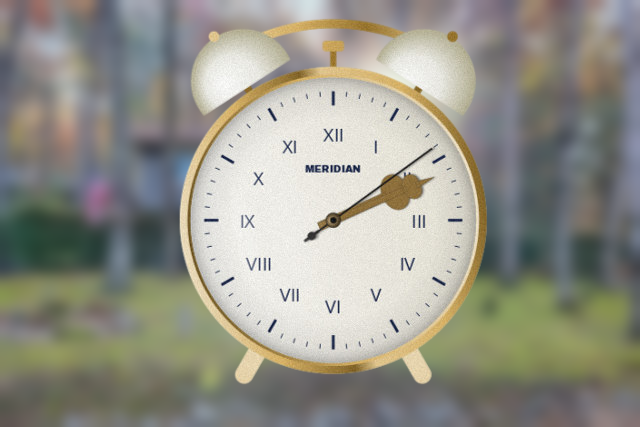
2:11:09
